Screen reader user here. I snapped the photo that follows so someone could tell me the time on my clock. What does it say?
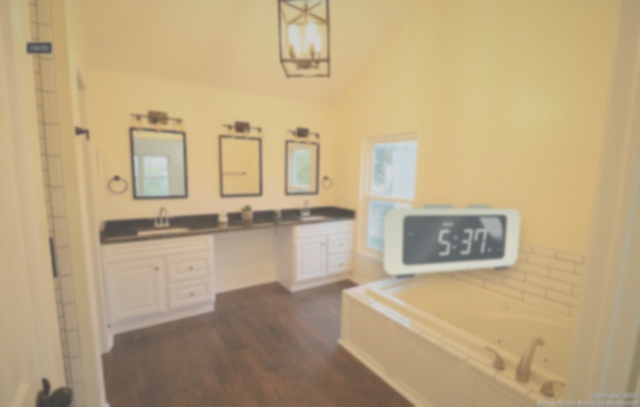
5:37
